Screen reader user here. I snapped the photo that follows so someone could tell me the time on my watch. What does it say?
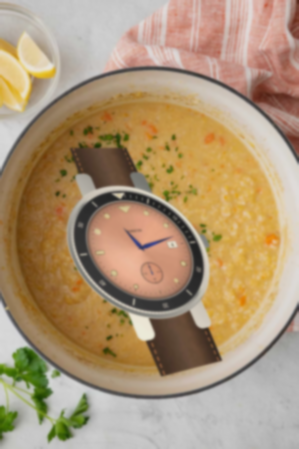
11:13
